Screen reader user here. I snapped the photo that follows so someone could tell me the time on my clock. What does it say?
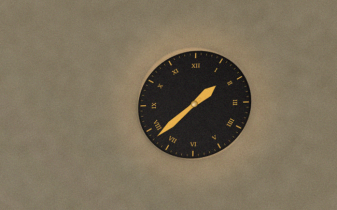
1:38
